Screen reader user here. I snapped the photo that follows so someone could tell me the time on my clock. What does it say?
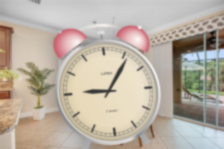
9:06
